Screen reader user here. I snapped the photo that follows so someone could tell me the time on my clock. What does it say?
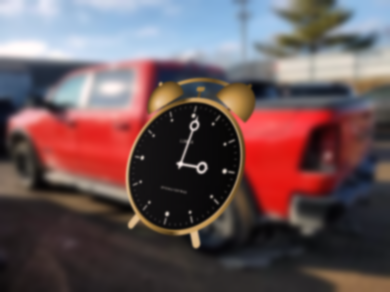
3:01
